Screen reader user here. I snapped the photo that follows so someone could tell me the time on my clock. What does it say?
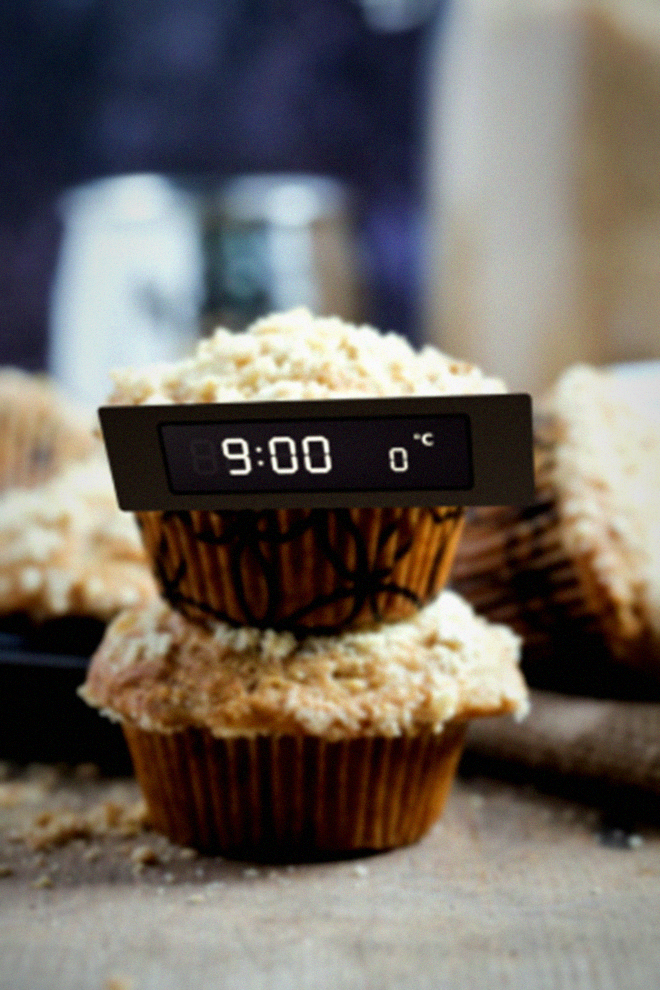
9:00
